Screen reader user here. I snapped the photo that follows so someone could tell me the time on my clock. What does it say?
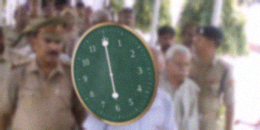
6:00
